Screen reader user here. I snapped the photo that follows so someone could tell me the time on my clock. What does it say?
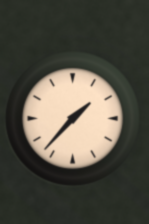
1:37
